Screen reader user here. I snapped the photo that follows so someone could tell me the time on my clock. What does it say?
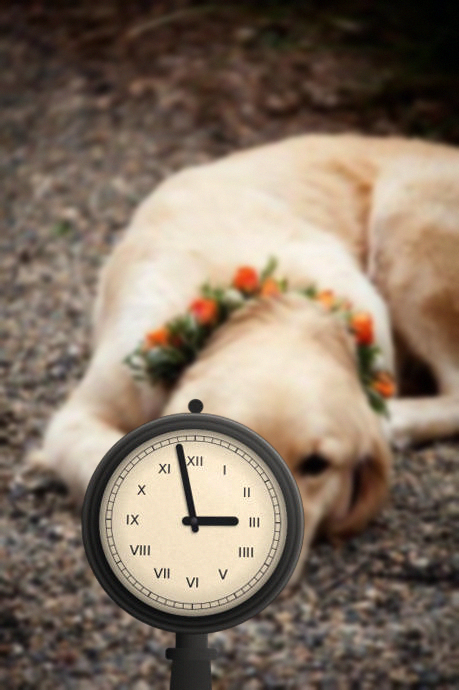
2:58
